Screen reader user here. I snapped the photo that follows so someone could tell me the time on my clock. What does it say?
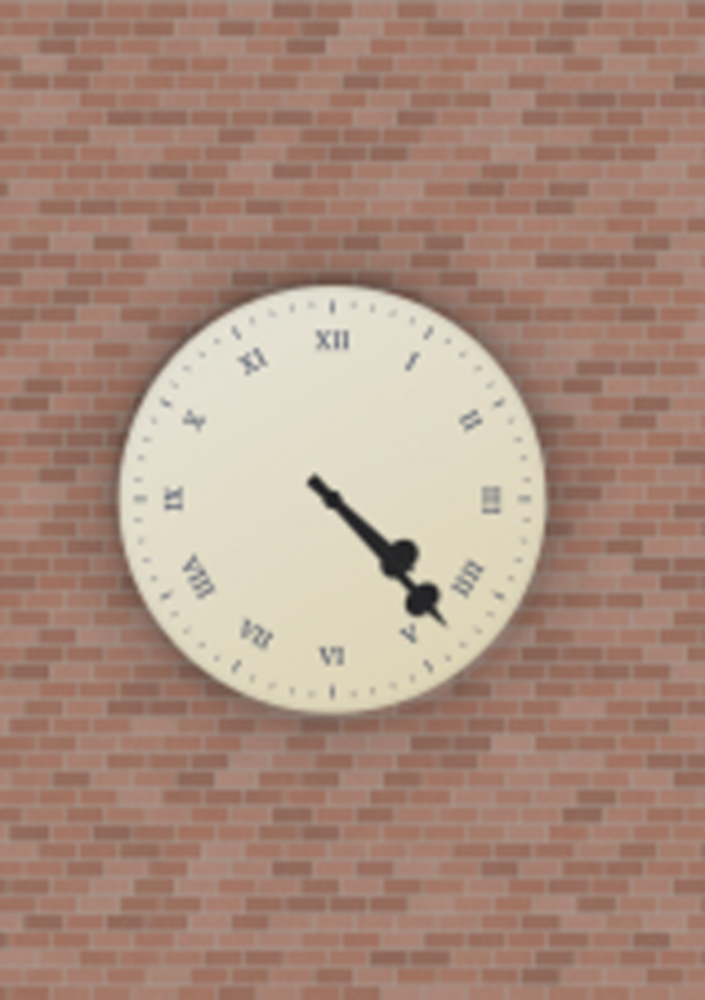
4:23
